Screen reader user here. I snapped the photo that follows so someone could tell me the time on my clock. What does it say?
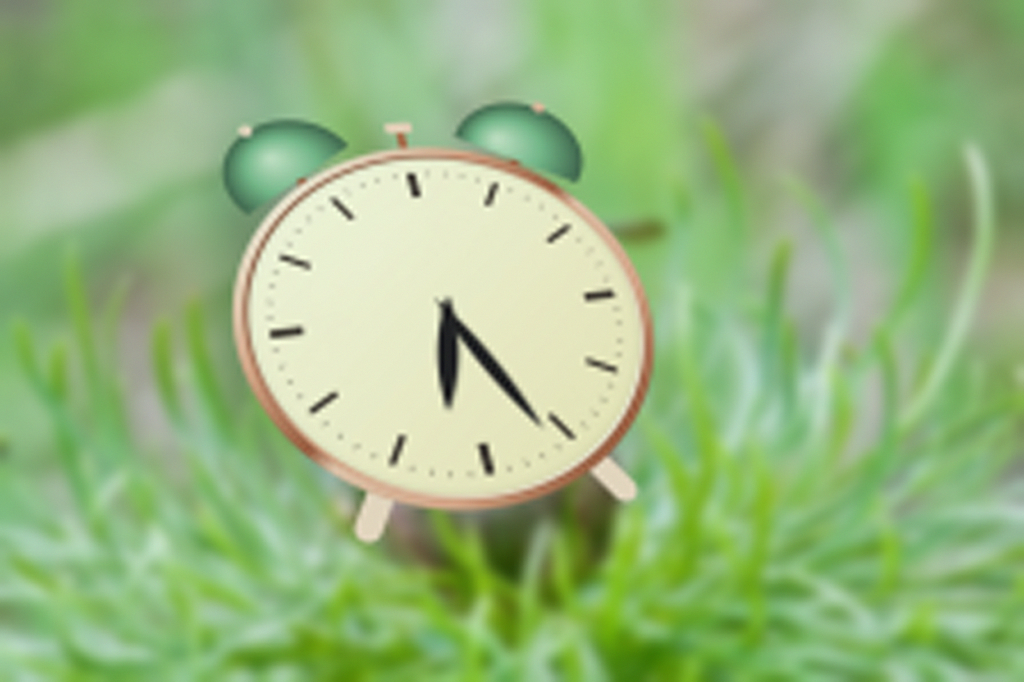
6:26
